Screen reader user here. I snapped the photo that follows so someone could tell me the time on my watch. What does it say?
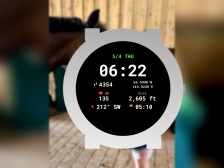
6:22
